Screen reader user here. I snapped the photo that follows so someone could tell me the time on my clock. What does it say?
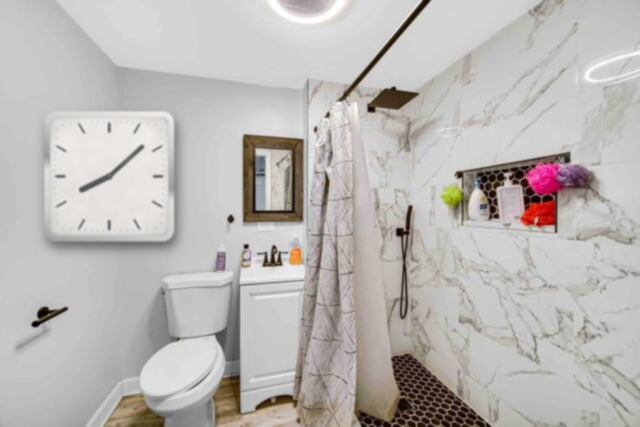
8:08
